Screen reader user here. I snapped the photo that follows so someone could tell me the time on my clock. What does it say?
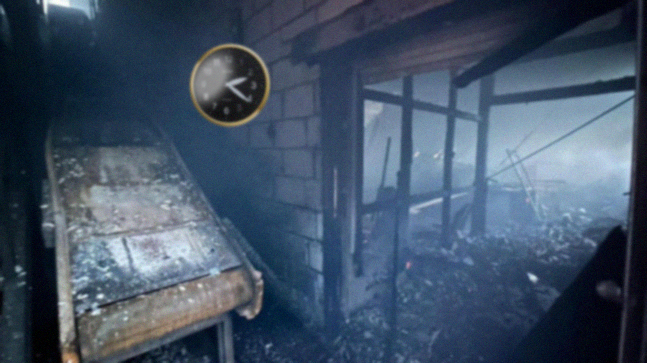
2:21
